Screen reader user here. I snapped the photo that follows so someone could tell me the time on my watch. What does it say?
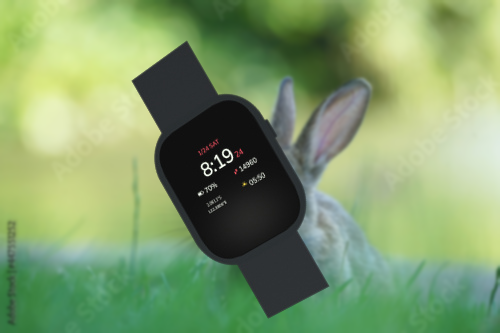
8:19:24
